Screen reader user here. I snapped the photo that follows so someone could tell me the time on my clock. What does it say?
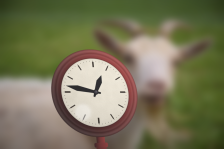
12:47
